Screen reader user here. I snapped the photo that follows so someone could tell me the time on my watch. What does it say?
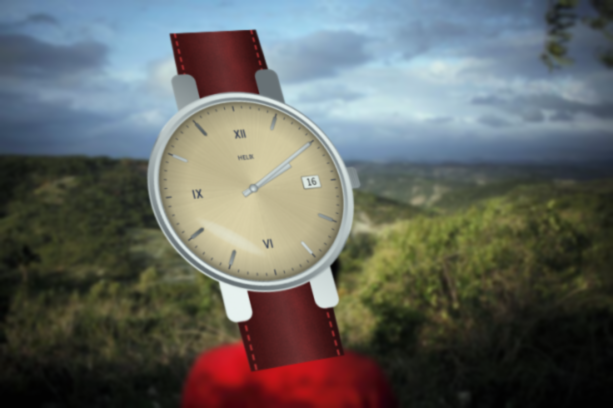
2:10
